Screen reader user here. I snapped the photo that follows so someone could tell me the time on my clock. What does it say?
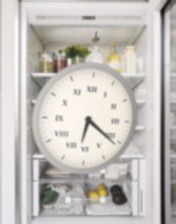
6:21
